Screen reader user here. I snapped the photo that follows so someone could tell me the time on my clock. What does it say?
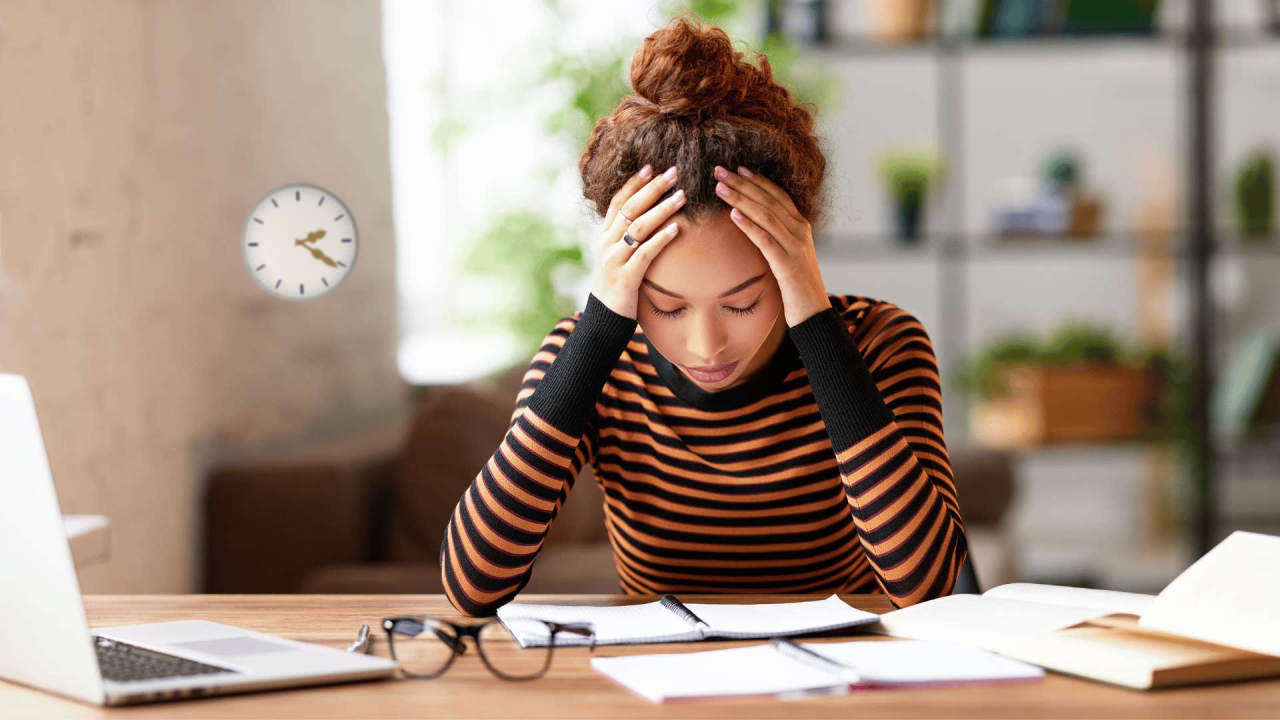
2:21
